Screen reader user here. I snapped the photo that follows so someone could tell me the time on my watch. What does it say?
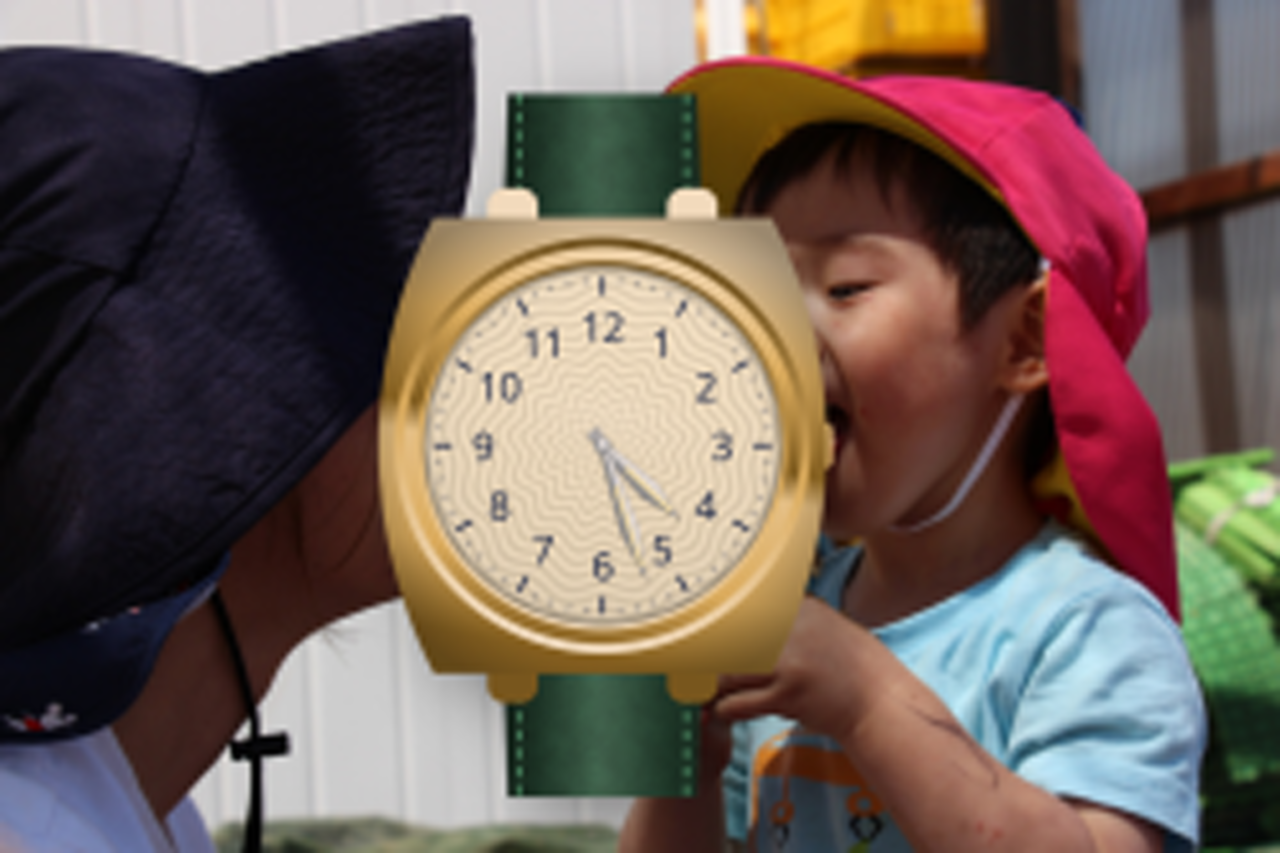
4:27
